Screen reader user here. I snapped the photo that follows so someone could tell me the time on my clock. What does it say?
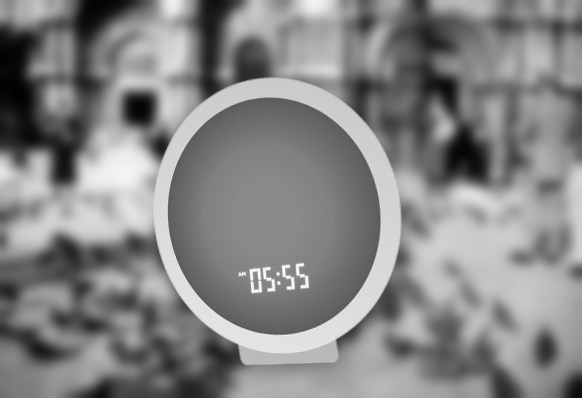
5:55
